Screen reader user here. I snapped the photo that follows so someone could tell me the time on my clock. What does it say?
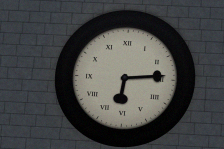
6:14
